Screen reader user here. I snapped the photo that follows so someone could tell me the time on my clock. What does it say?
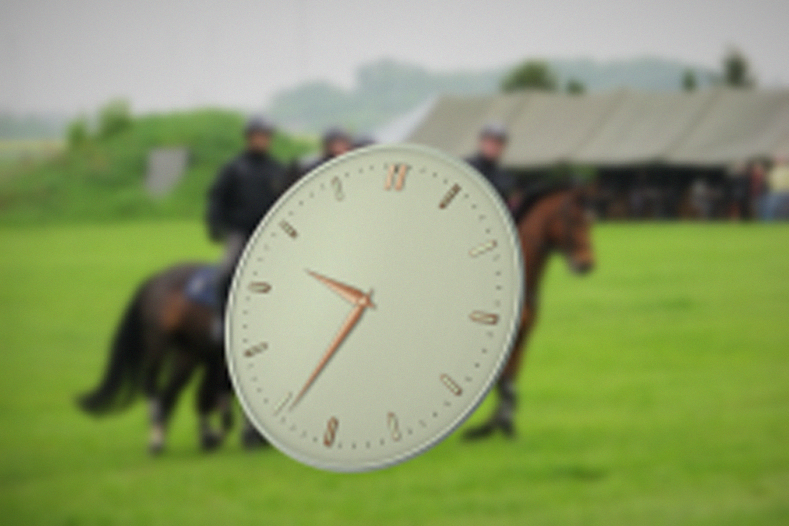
9:34
